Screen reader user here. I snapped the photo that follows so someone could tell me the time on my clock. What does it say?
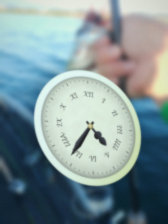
4:36
